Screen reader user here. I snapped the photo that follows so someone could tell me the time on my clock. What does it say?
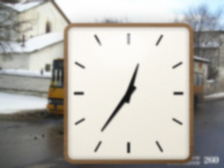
12:36
